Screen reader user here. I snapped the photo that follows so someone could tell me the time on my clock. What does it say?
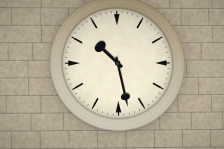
10:28
